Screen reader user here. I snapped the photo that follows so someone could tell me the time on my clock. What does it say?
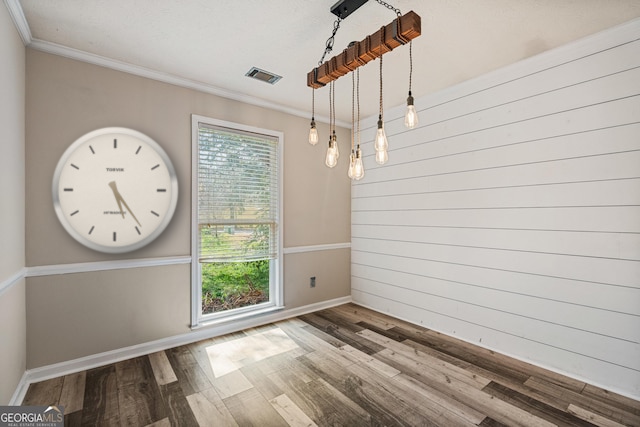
5:24
